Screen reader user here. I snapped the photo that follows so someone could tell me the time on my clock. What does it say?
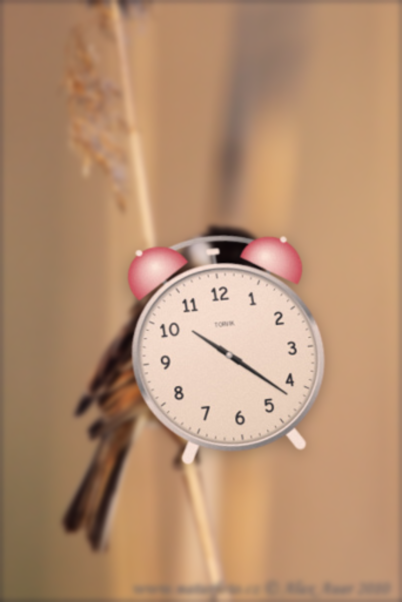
10:22
